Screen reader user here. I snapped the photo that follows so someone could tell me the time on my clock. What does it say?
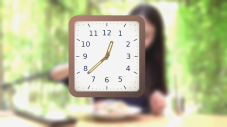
12:38
